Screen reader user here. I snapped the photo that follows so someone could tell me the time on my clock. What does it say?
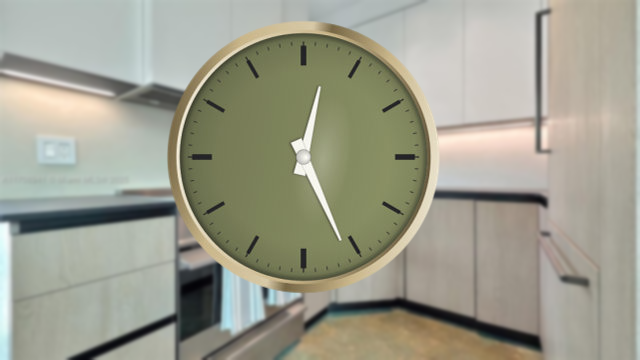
12:26
